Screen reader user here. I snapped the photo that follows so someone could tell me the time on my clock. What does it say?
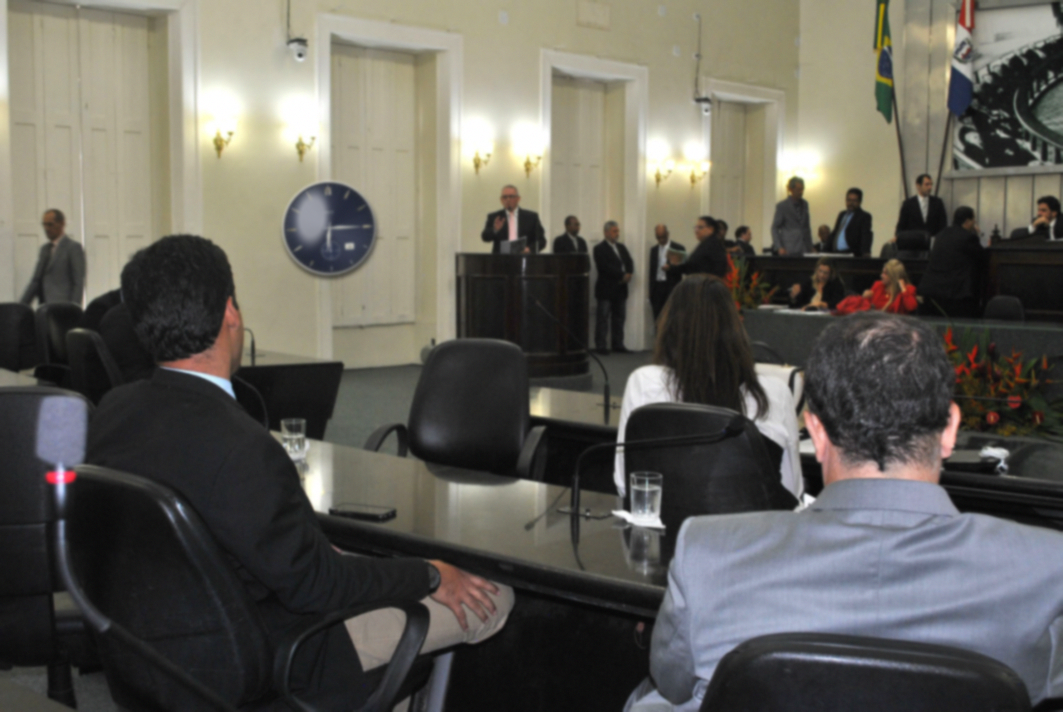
6:15
